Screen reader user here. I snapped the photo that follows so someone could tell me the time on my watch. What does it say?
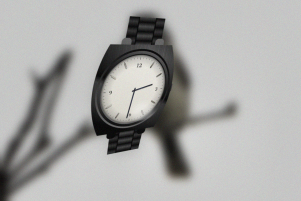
2:31
